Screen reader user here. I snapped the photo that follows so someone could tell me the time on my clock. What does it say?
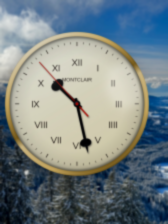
10:27:53
